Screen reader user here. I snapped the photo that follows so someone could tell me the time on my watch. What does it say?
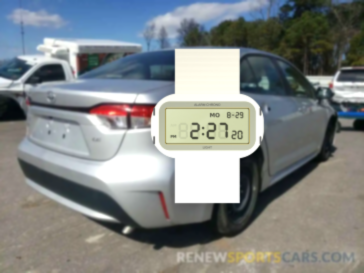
2:27
